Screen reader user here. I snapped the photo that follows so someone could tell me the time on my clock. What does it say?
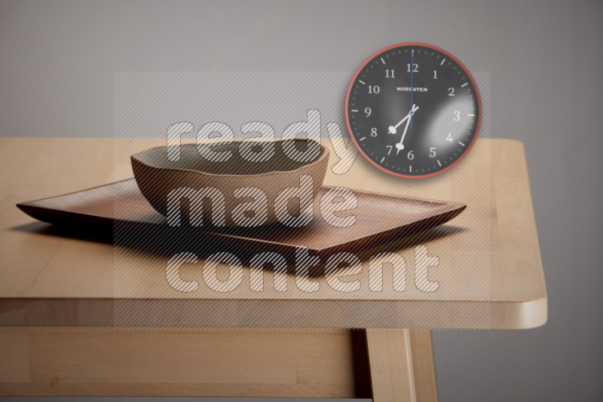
7:33:00
